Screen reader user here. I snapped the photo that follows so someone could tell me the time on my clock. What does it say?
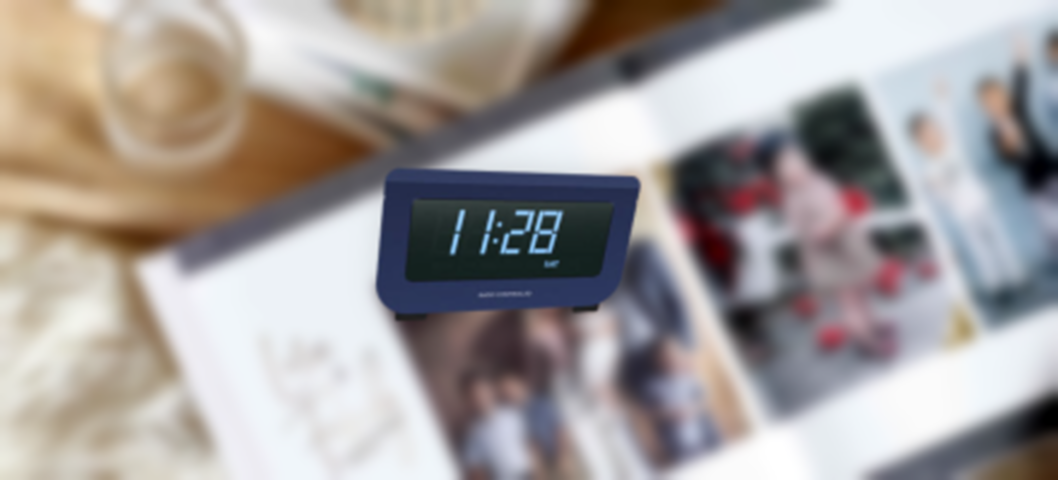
11:28
